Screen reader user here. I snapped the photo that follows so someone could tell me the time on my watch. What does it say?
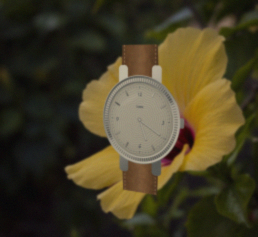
5:20
